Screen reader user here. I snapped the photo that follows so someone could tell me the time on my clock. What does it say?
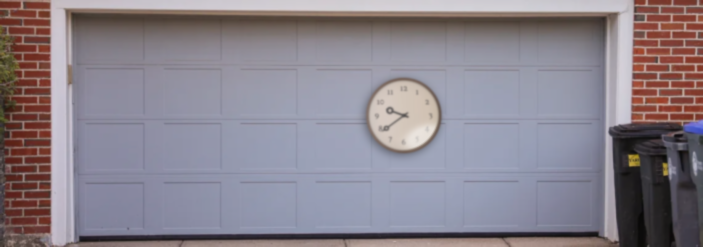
9:39
